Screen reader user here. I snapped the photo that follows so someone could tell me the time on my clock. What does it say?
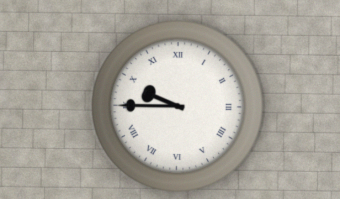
9:45
